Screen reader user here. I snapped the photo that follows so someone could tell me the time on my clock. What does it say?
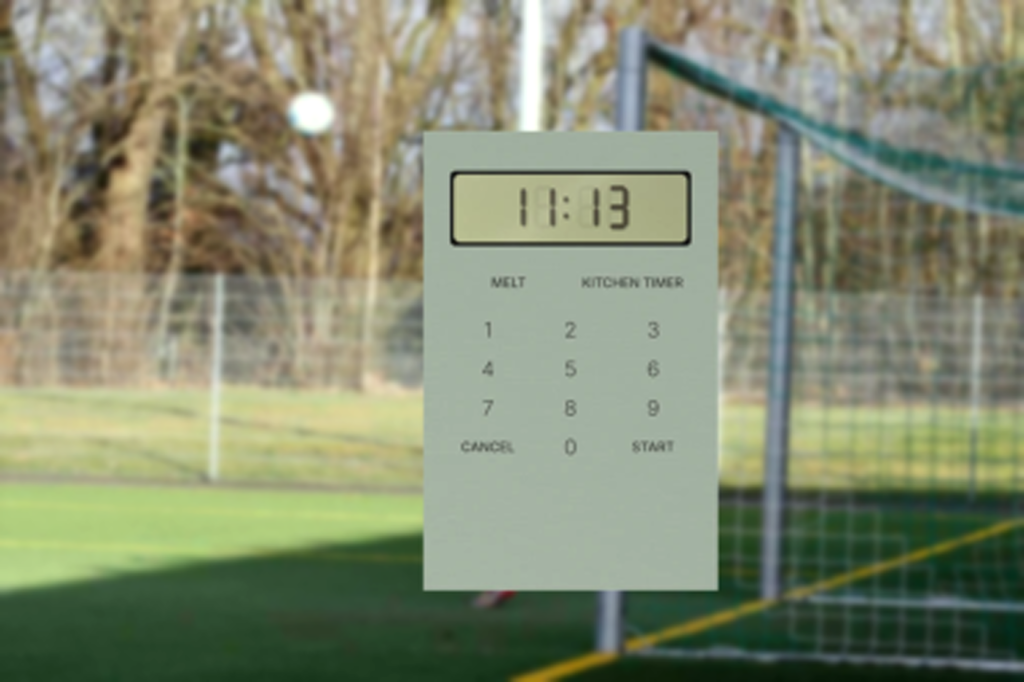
11:13
